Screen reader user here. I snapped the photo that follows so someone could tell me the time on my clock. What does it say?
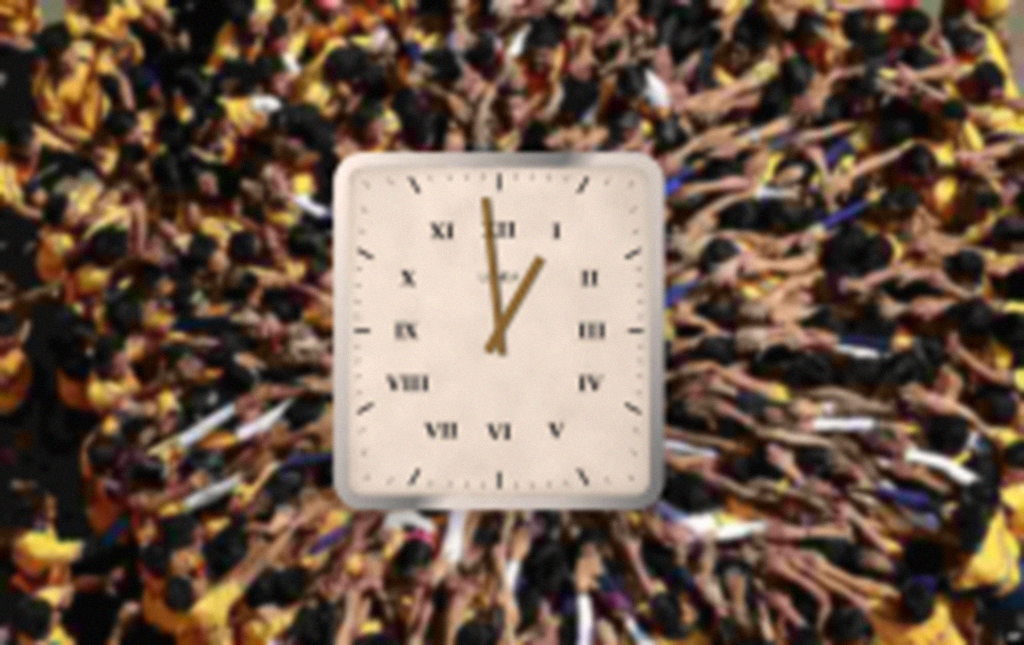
12:59
